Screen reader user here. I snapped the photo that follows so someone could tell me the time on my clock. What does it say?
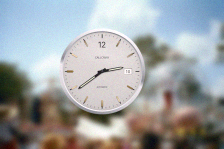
2:39
